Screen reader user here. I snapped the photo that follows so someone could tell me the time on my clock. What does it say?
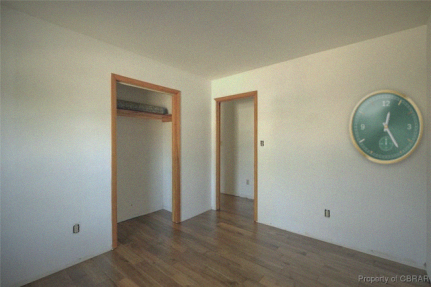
12:25
